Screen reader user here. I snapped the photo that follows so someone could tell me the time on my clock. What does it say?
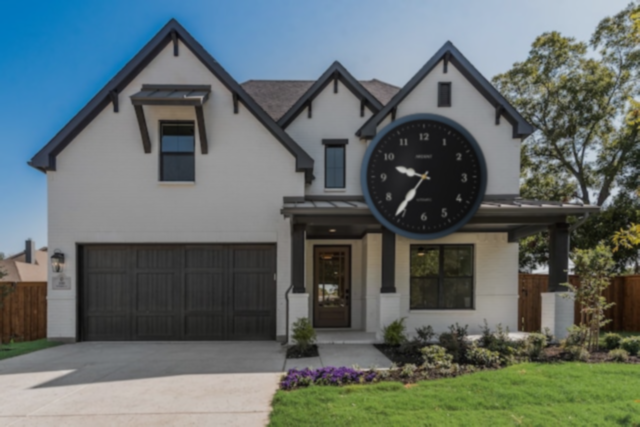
9:36
